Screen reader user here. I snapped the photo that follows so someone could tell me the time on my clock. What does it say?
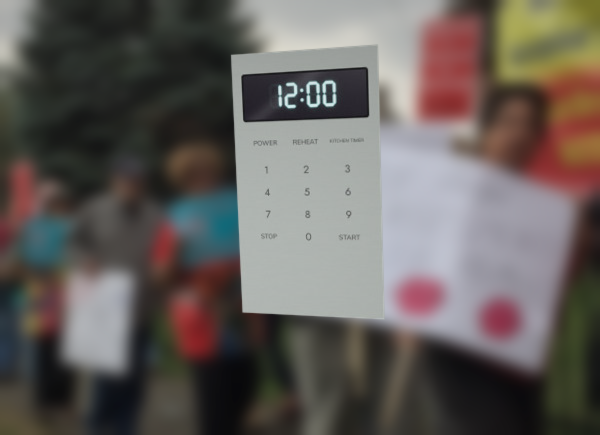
12:00
